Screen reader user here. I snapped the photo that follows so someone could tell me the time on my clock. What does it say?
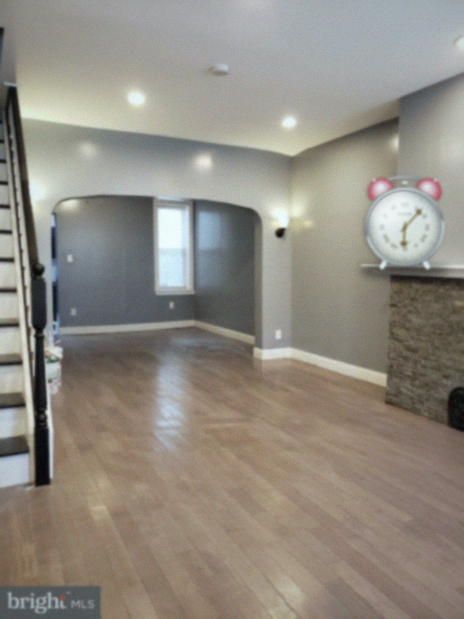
6:07
